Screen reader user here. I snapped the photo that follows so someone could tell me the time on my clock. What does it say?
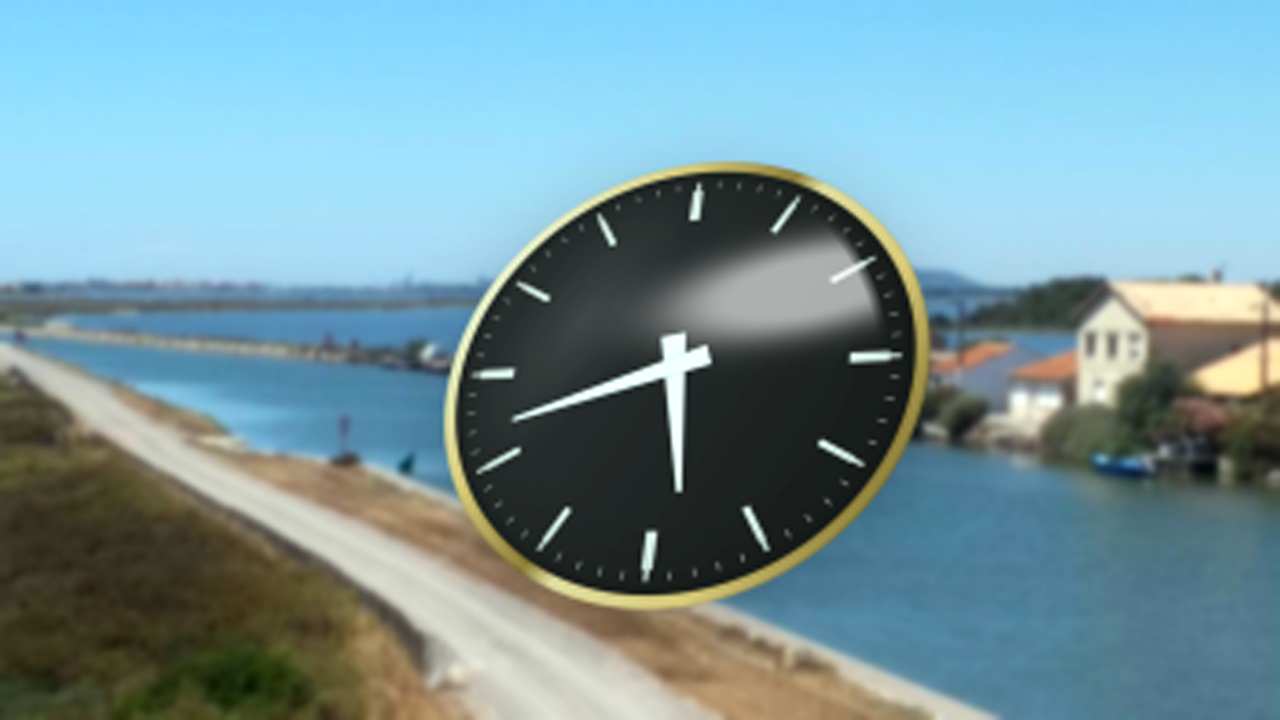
5:42
